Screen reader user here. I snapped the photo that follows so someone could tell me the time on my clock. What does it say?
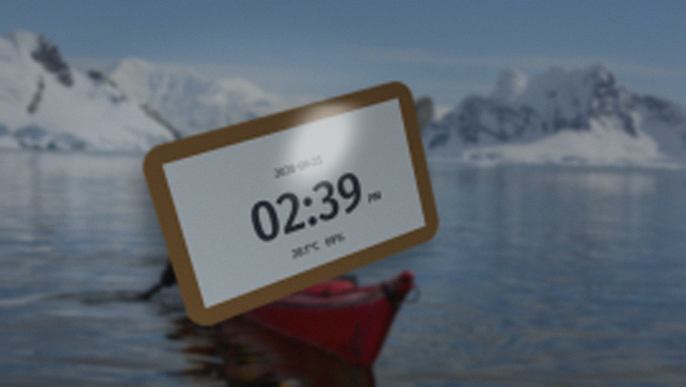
2:39
